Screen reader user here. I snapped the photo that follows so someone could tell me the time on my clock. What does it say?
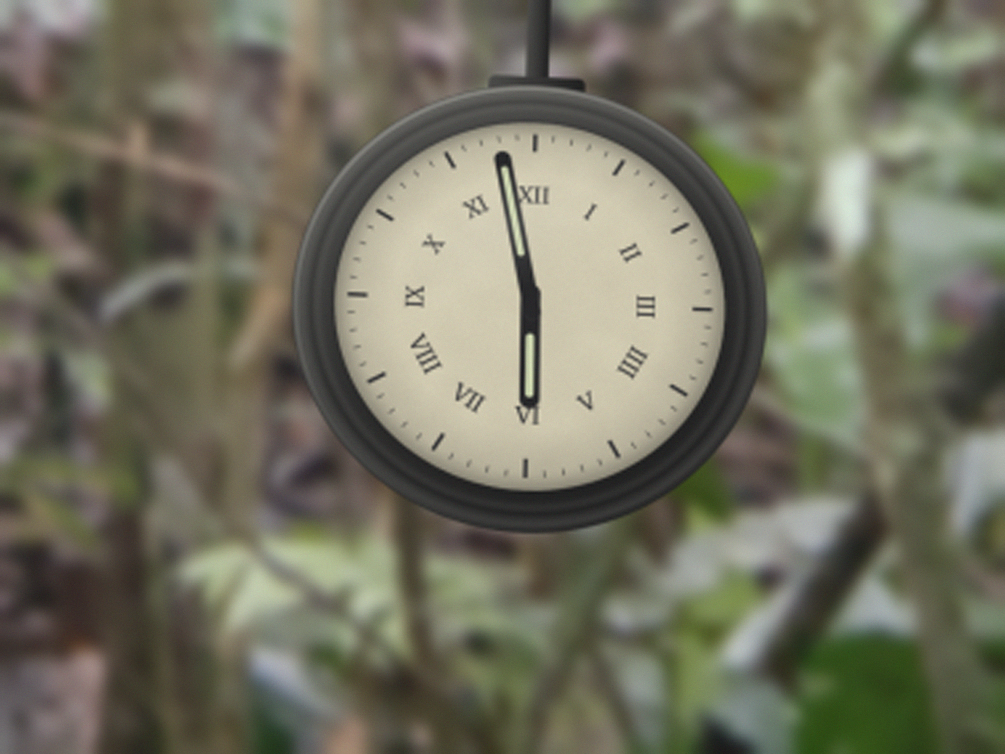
5:58
